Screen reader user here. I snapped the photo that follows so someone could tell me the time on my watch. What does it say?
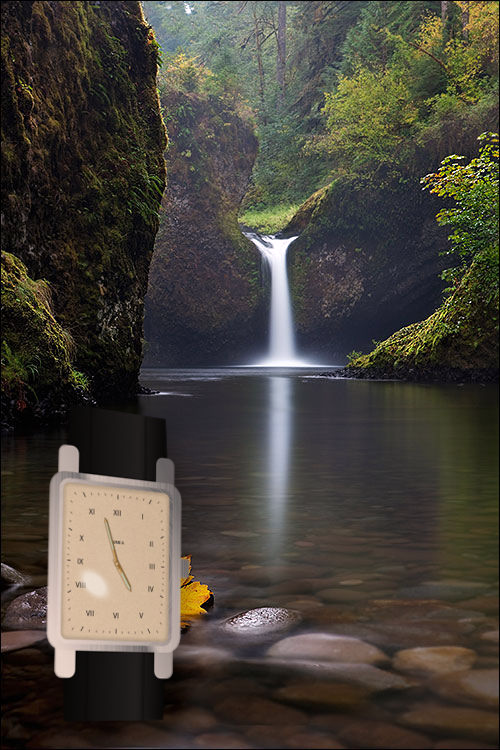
4:57
